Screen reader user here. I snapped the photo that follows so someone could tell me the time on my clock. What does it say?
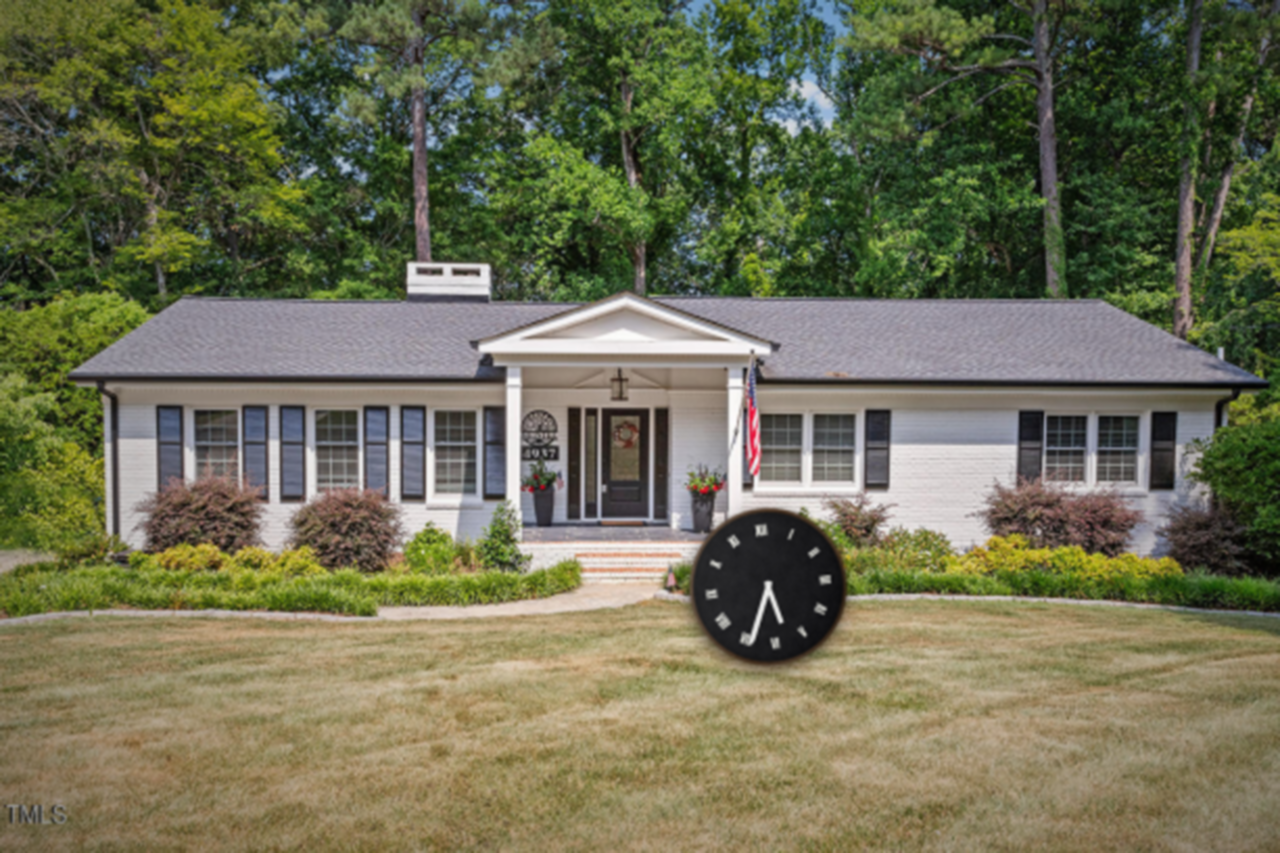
5:34
